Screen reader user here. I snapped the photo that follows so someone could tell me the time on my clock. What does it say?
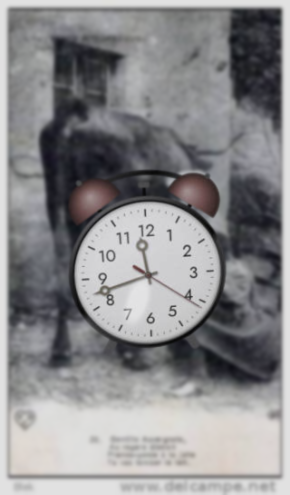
11:42:21
